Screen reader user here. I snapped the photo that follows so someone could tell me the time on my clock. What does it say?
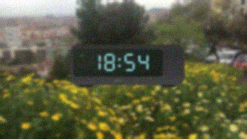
18:54
